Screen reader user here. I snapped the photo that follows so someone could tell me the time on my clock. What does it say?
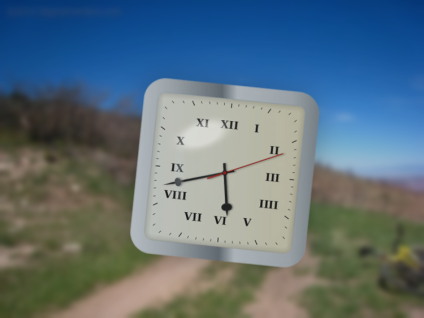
5:42:11
